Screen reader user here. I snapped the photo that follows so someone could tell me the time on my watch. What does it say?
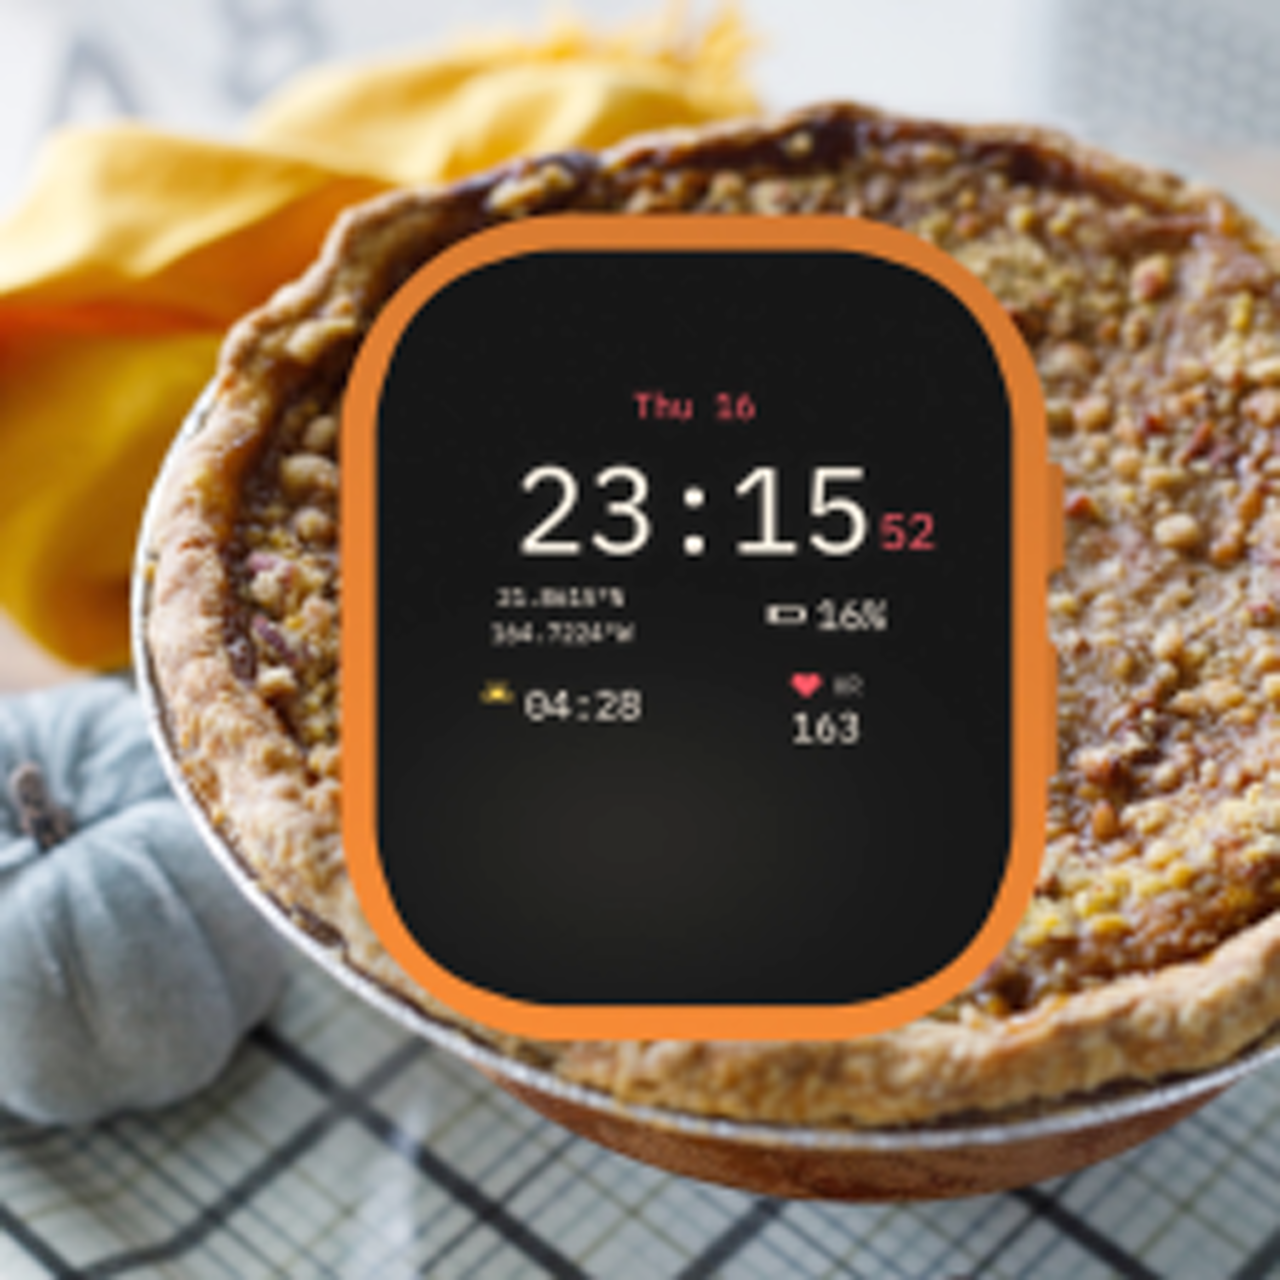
23:15:52
